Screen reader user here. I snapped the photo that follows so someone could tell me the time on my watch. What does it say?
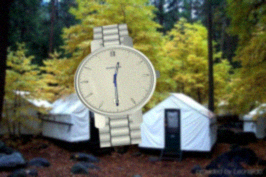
12:30
